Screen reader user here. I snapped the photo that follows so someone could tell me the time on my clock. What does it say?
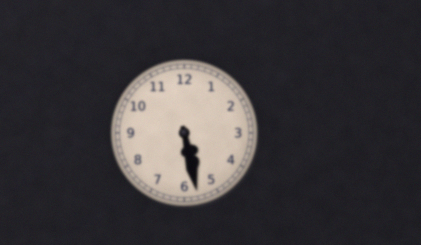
5:28
